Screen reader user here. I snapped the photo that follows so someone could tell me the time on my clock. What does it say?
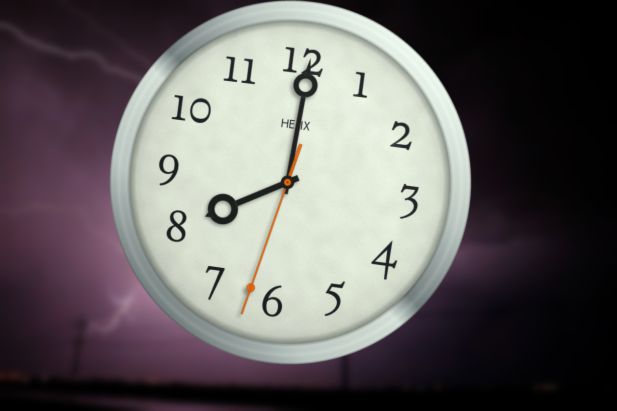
8:00:32
